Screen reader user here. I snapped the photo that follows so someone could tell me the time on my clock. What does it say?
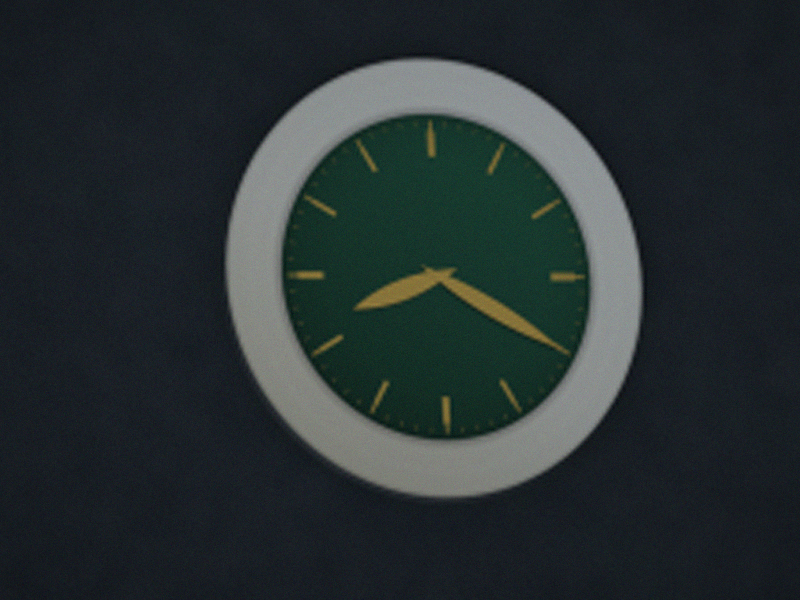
8:20
